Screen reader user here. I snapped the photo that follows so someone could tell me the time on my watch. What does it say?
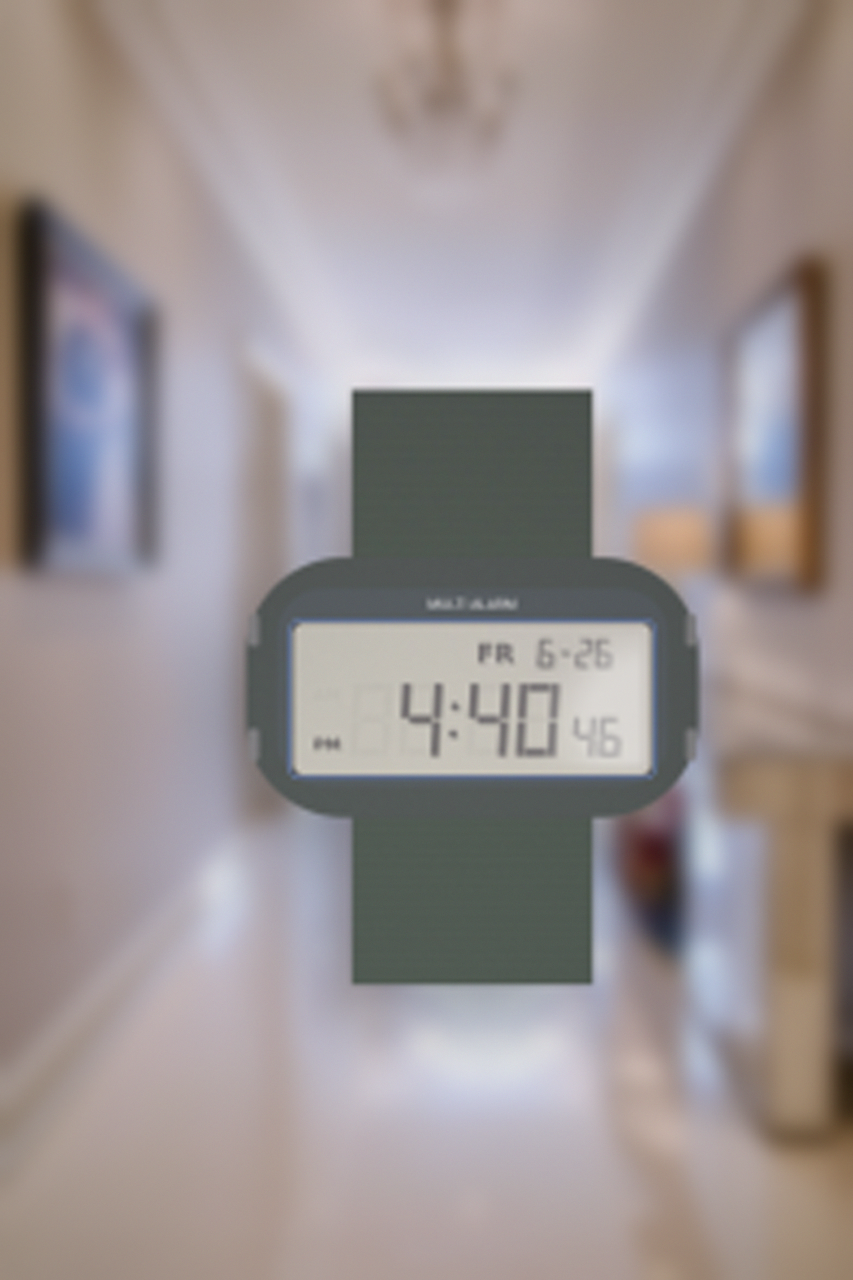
4:40:46
